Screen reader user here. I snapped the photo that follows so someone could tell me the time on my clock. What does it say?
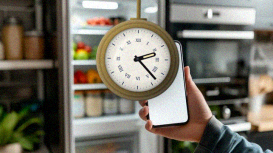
2:23
